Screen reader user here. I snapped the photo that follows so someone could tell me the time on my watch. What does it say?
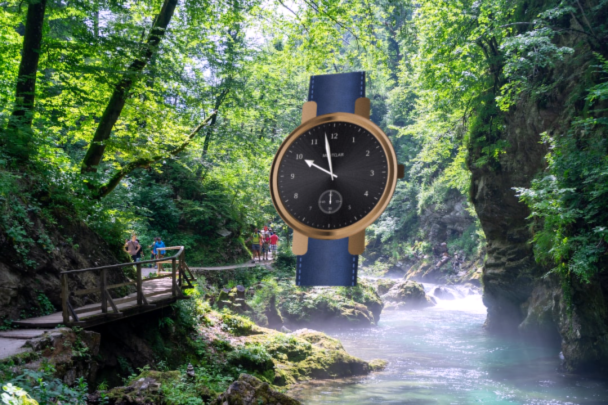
9:58
